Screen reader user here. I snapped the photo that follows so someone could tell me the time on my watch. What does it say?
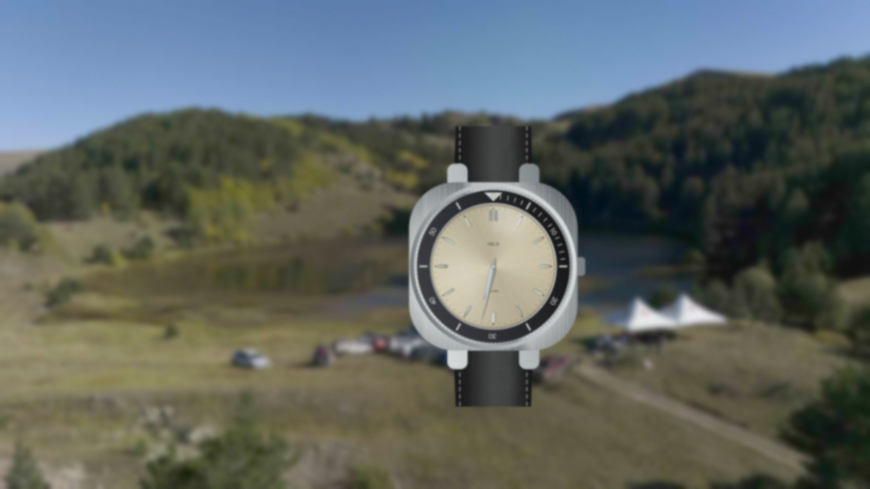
6:32
